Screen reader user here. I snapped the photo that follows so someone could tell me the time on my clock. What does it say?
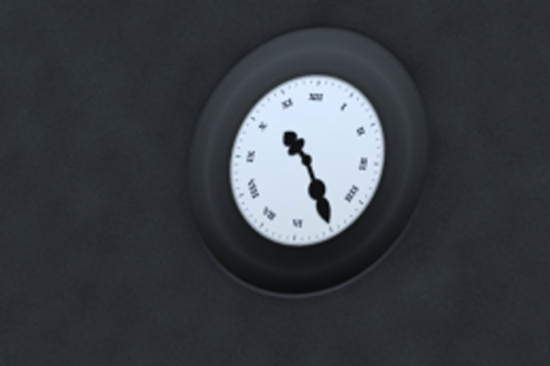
10:25
